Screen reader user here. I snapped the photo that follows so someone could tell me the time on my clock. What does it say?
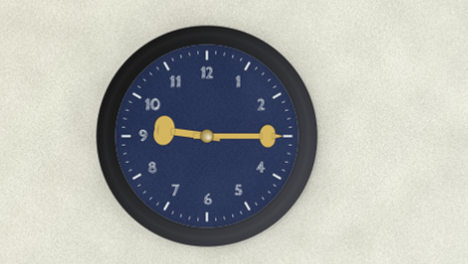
9:15
